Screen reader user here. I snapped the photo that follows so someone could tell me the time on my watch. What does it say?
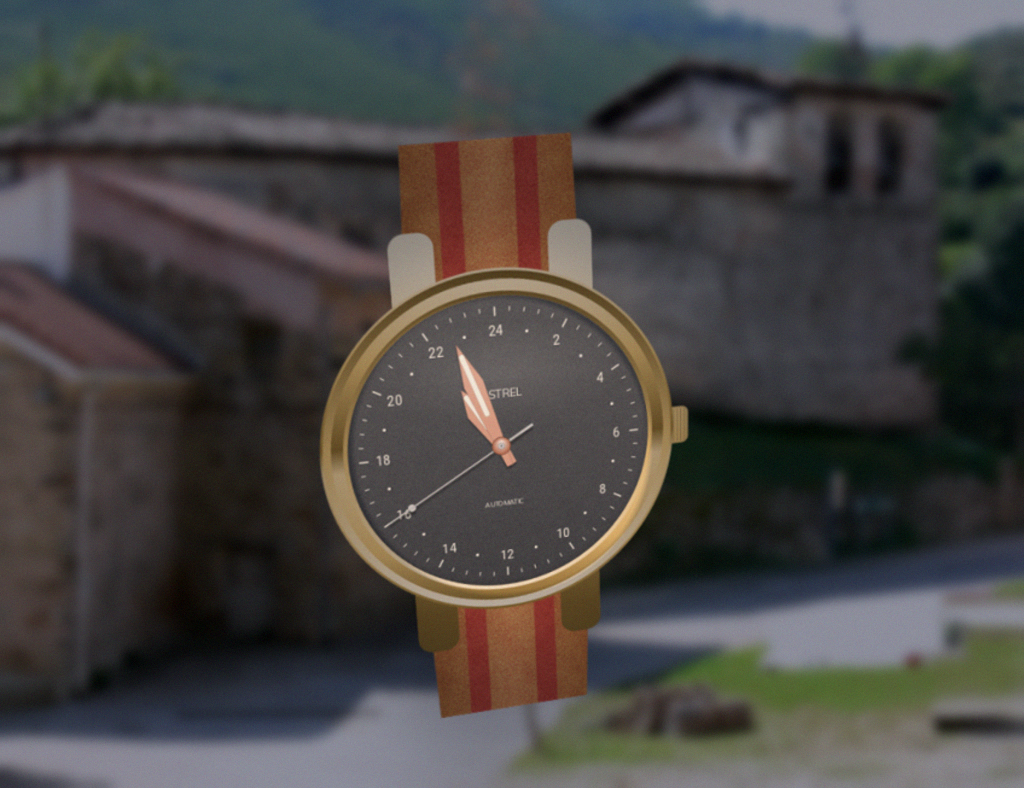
21:56:40
